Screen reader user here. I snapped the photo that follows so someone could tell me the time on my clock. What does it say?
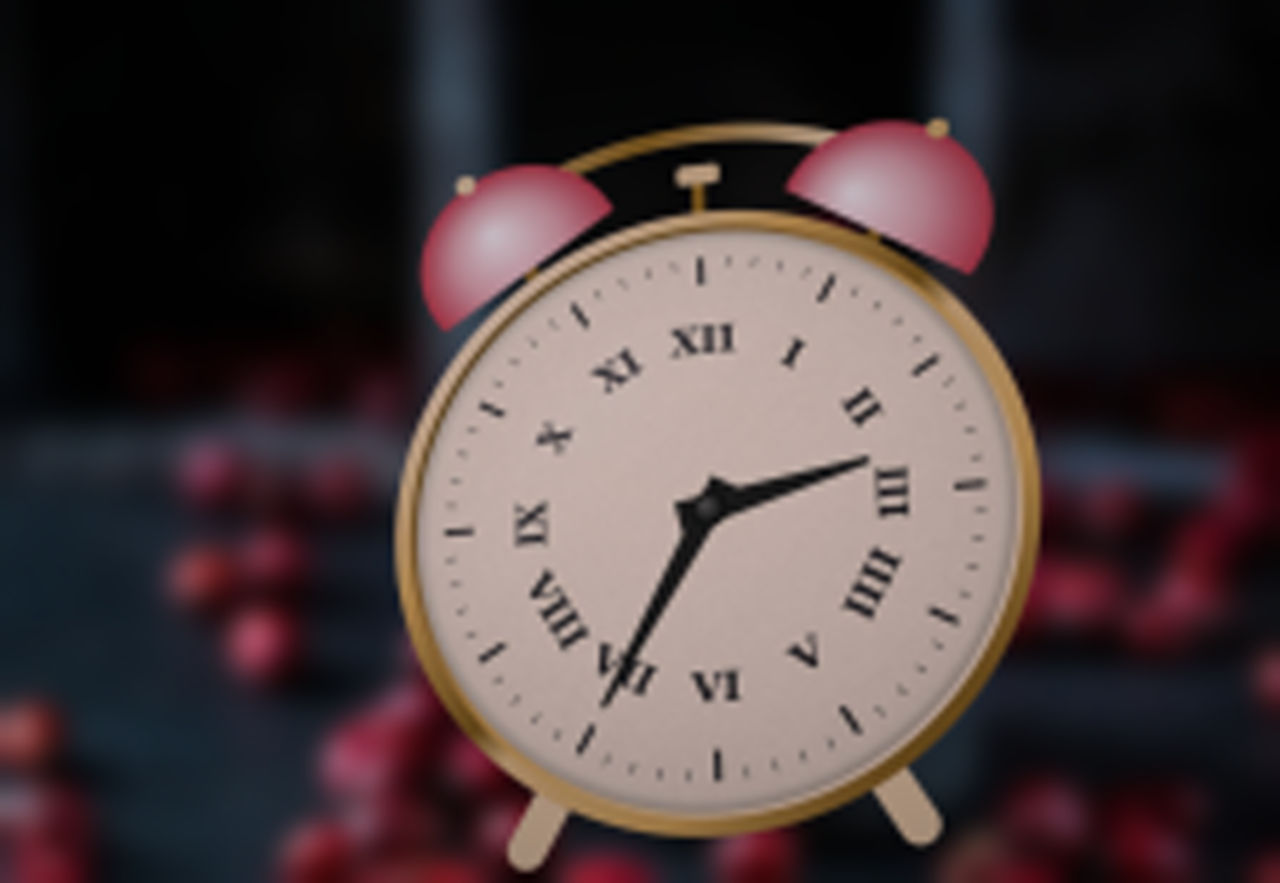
2:35
